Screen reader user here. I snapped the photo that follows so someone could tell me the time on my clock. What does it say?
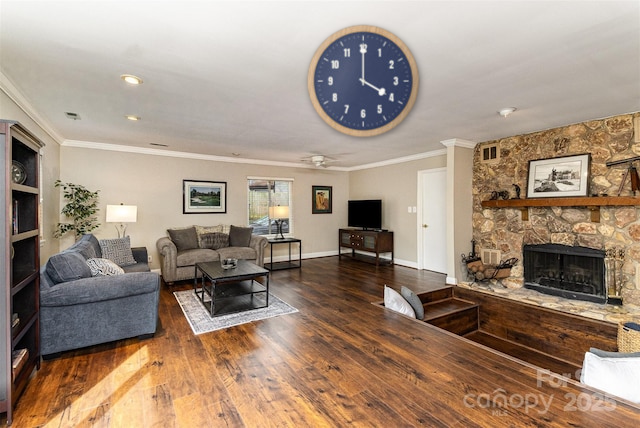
4:00
